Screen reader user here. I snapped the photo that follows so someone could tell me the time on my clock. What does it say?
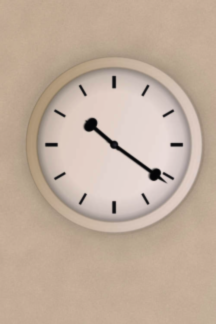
10:21
